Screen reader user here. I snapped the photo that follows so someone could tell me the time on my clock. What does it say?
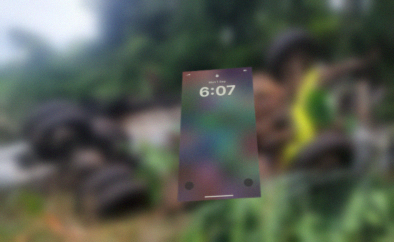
6:07
